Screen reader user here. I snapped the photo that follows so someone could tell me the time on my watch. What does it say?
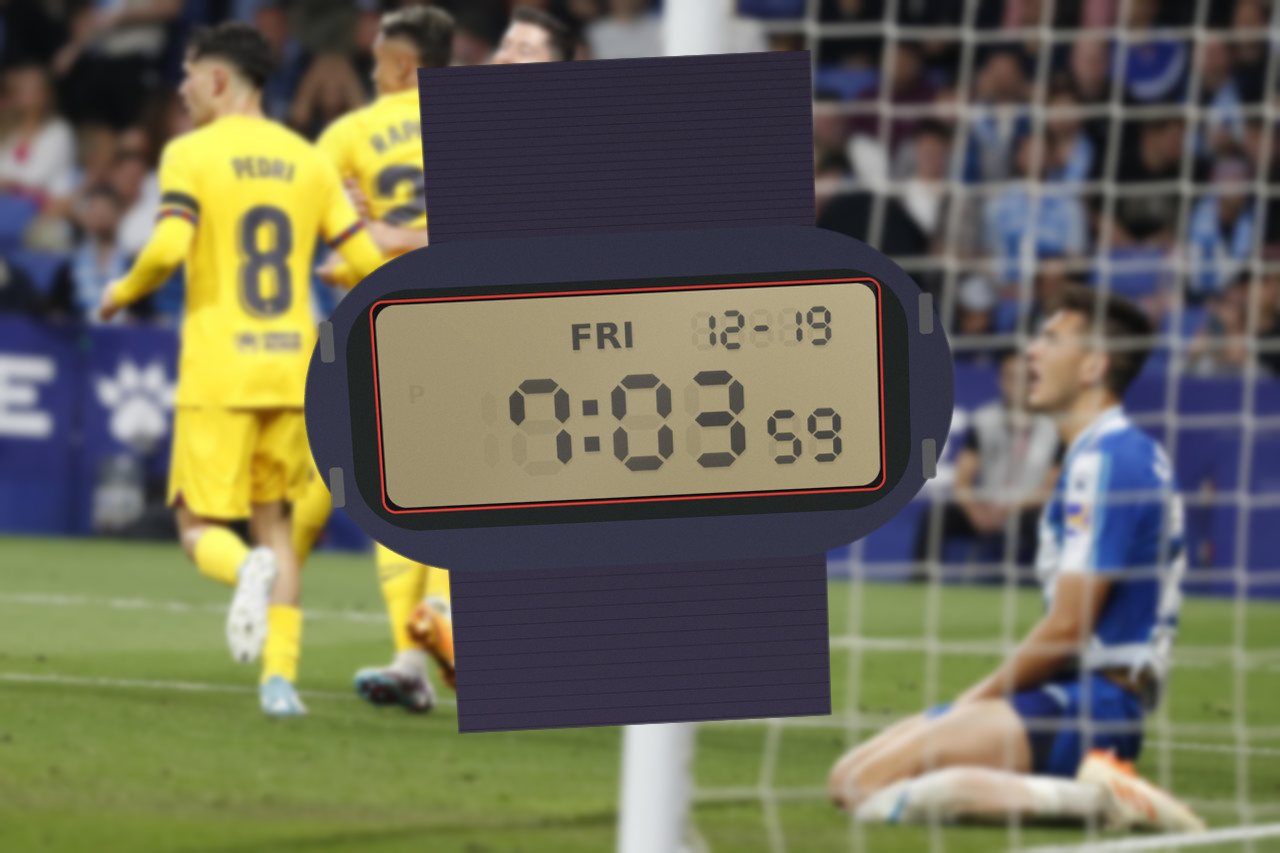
7:03:59
